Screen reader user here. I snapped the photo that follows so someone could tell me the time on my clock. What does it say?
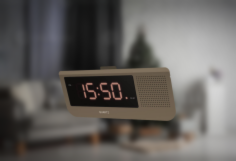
15:50
